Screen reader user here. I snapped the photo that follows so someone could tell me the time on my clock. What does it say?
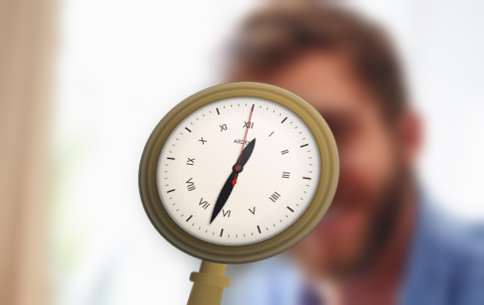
12:32:00
